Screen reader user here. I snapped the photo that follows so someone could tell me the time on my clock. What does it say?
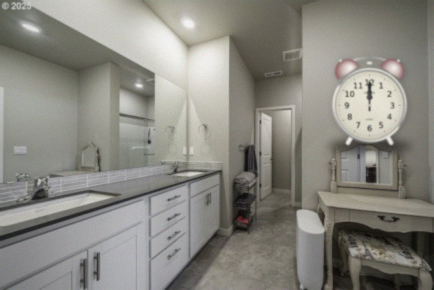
12:00
